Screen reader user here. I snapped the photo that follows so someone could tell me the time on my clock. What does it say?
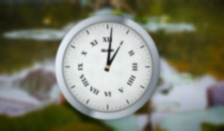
1:01
